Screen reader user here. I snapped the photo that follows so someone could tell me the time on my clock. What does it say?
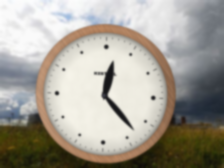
12:23
